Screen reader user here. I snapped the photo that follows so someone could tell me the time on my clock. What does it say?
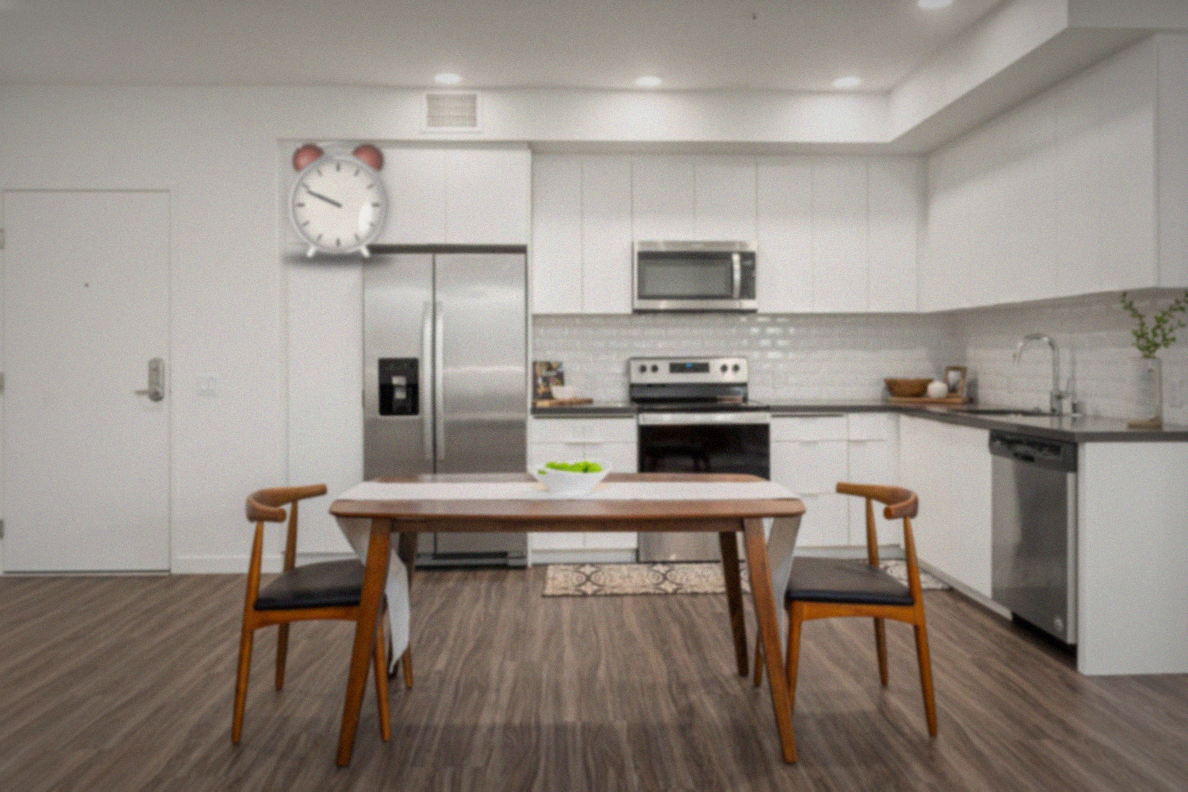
9:49
